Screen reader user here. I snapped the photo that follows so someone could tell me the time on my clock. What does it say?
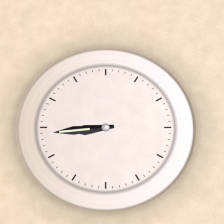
8:44
